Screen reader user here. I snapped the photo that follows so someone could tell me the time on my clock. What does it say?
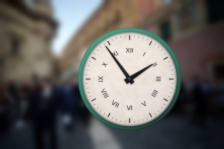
1:54
